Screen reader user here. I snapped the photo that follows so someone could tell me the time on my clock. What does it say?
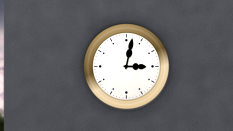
3:02
